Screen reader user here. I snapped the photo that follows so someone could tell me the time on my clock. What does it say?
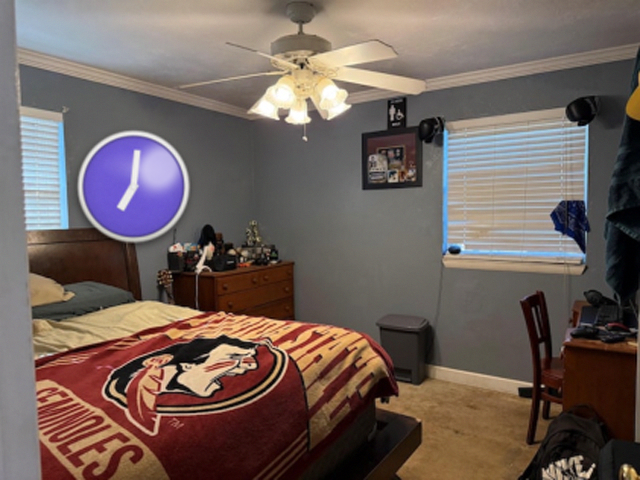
7:01
